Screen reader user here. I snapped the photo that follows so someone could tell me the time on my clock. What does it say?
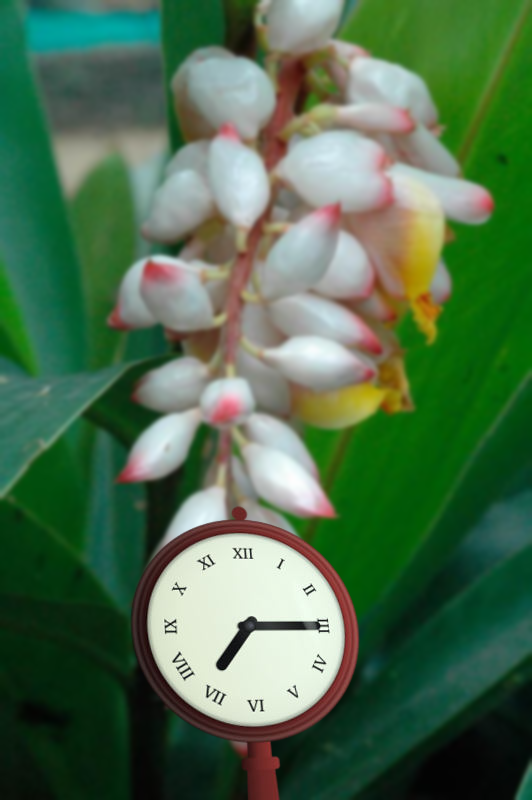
7:15
